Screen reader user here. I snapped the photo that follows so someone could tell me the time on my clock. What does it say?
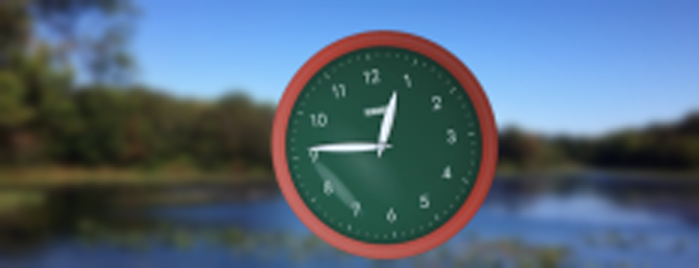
12:46
